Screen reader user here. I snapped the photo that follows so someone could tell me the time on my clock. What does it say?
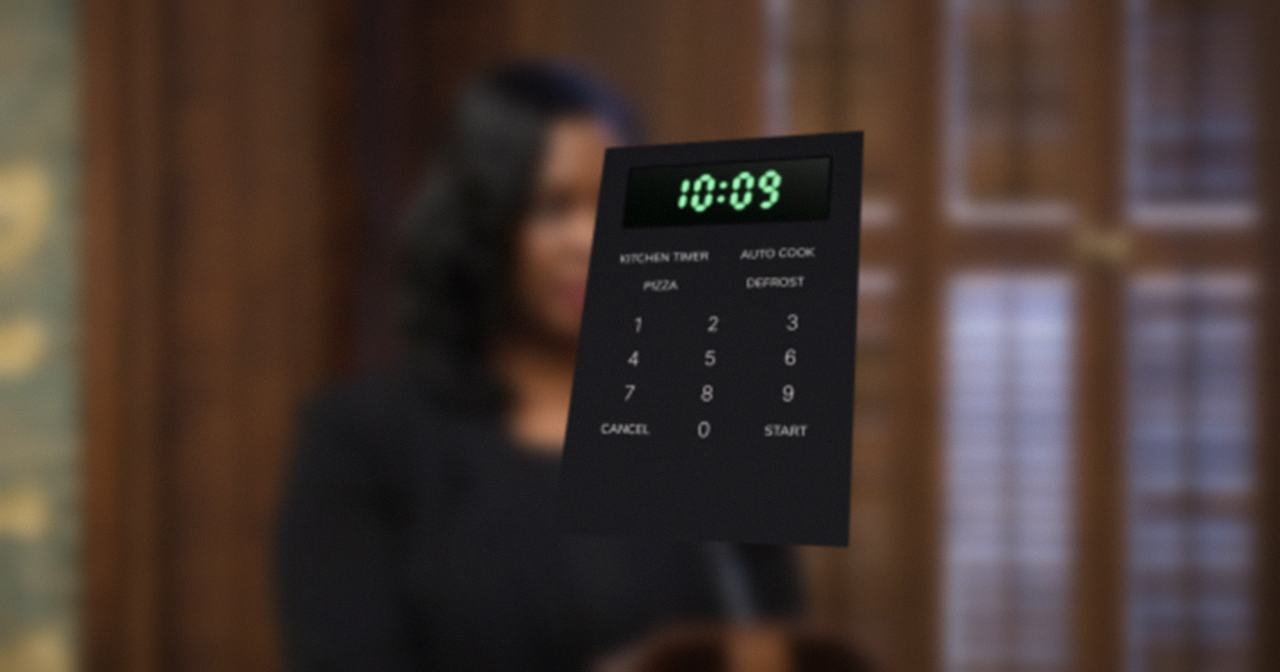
10:09
